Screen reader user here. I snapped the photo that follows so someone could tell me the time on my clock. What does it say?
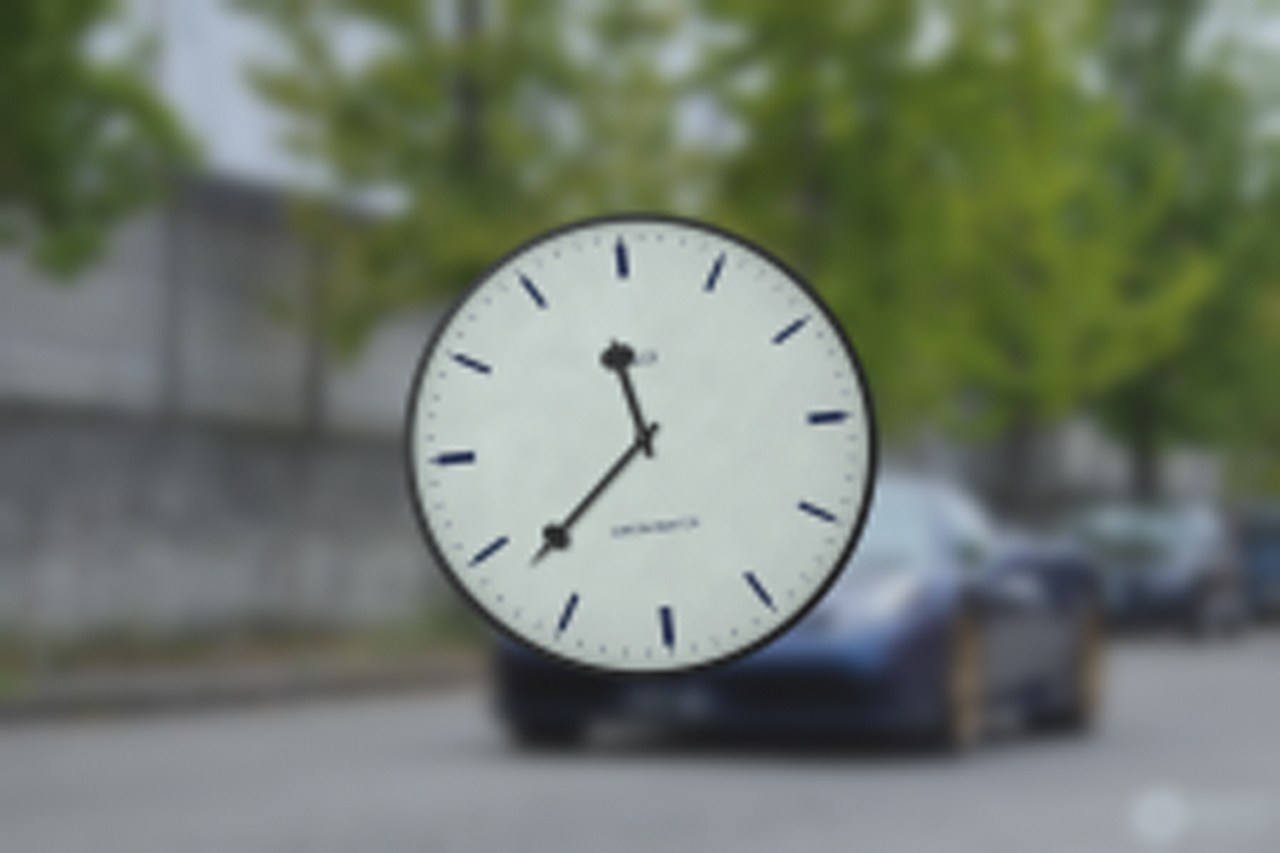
11:38
